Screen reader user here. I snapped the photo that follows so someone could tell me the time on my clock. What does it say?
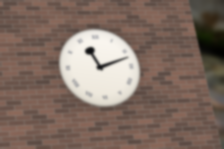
11:12
